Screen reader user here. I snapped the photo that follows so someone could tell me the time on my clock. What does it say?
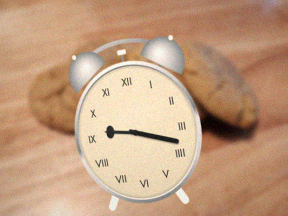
9:18
